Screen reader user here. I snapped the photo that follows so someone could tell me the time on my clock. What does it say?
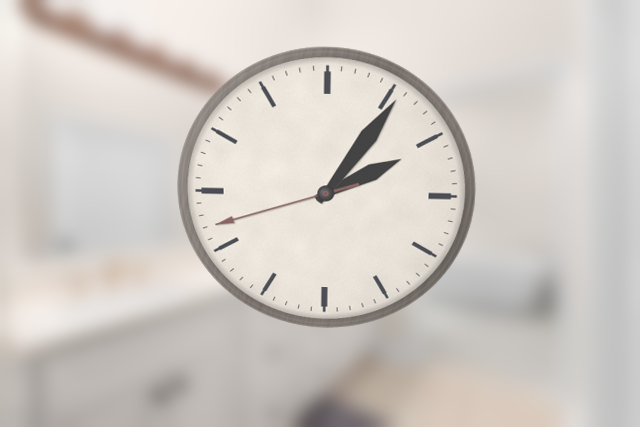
2:05:42
